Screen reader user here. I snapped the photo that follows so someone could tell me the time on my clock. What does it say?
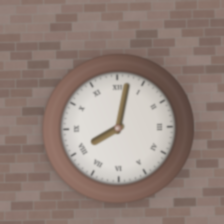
8:02
